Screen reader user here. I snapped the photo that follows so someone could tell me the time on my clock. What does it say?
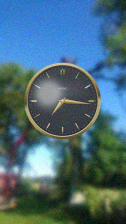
7:16
